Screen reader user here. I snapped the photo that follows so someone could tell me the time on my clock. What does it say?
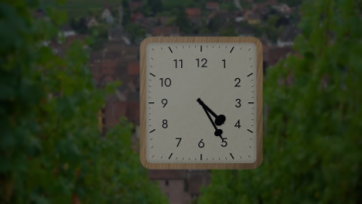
4:25
